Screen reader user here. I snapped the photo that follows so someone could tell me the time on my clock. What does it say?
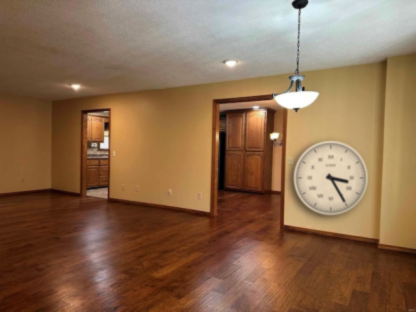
3:25
